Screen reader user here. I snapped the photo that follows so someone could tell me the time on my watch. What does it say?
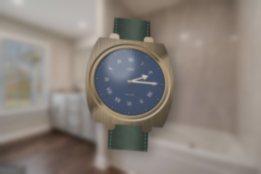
2:15
